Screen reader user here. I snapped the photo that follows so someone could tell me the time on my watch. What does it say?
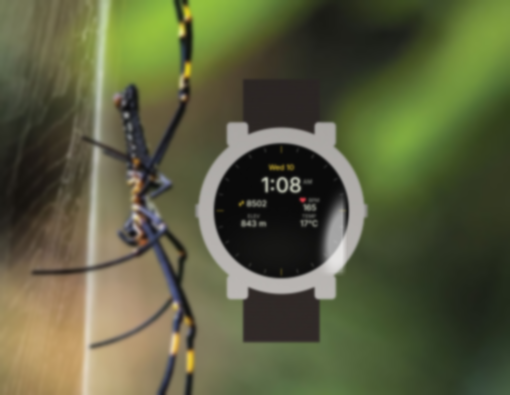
1:08
